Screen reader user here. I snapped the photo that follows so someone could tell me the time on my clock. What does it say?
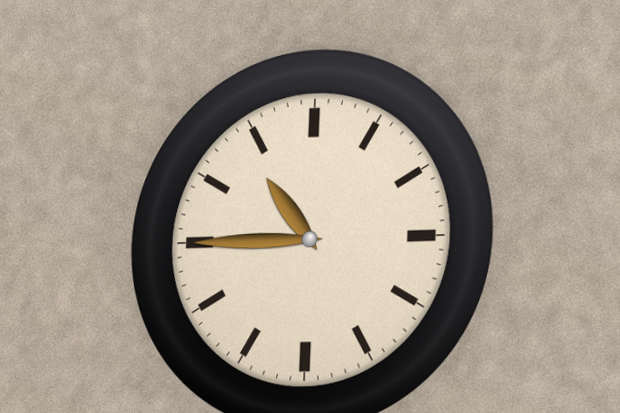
10:45
